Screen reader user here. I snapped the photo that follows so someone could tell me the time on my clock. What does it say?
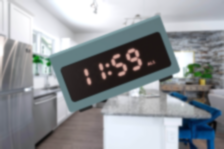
11:59
